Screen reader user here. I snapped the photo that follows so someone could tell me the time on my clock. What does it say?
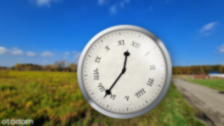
11:32
